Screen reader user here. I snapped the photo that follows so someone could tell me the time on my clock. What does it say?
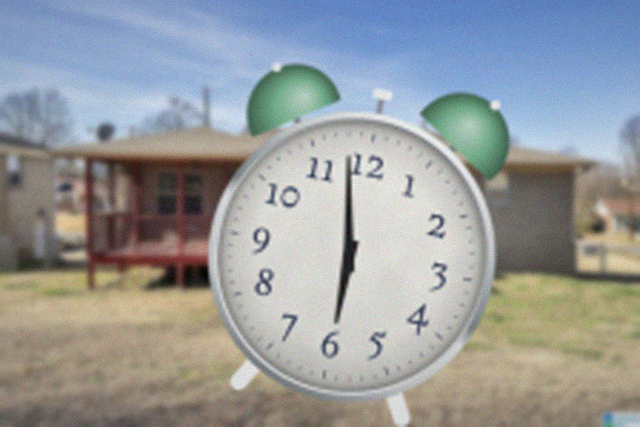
5:58
